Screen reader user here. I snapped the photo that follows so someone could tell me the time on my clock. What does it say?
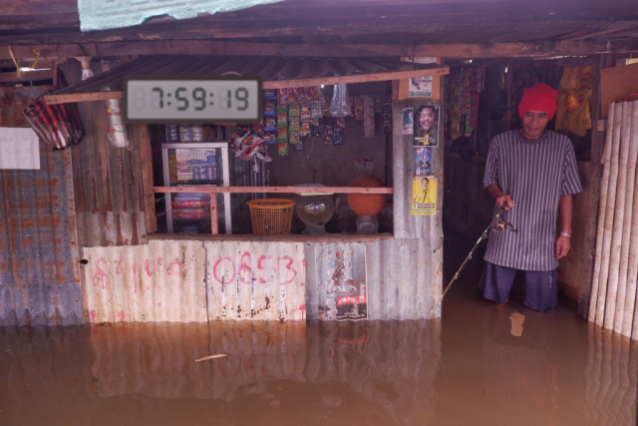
7:59:19
